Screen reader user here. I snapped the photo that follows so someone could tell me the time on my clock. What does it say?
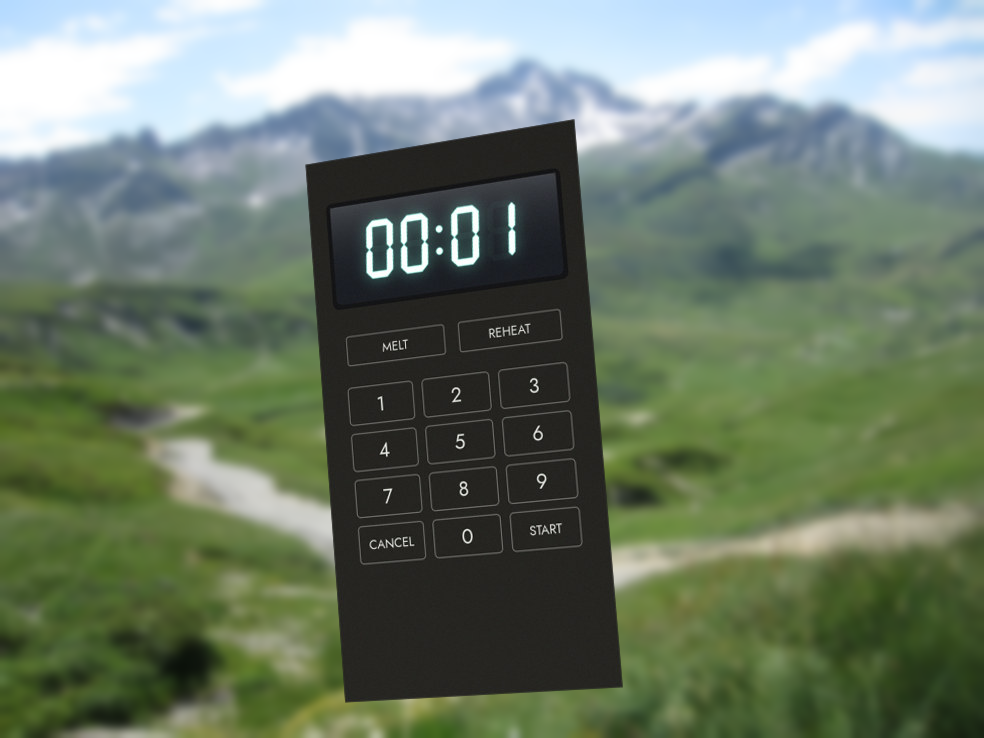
0:01
